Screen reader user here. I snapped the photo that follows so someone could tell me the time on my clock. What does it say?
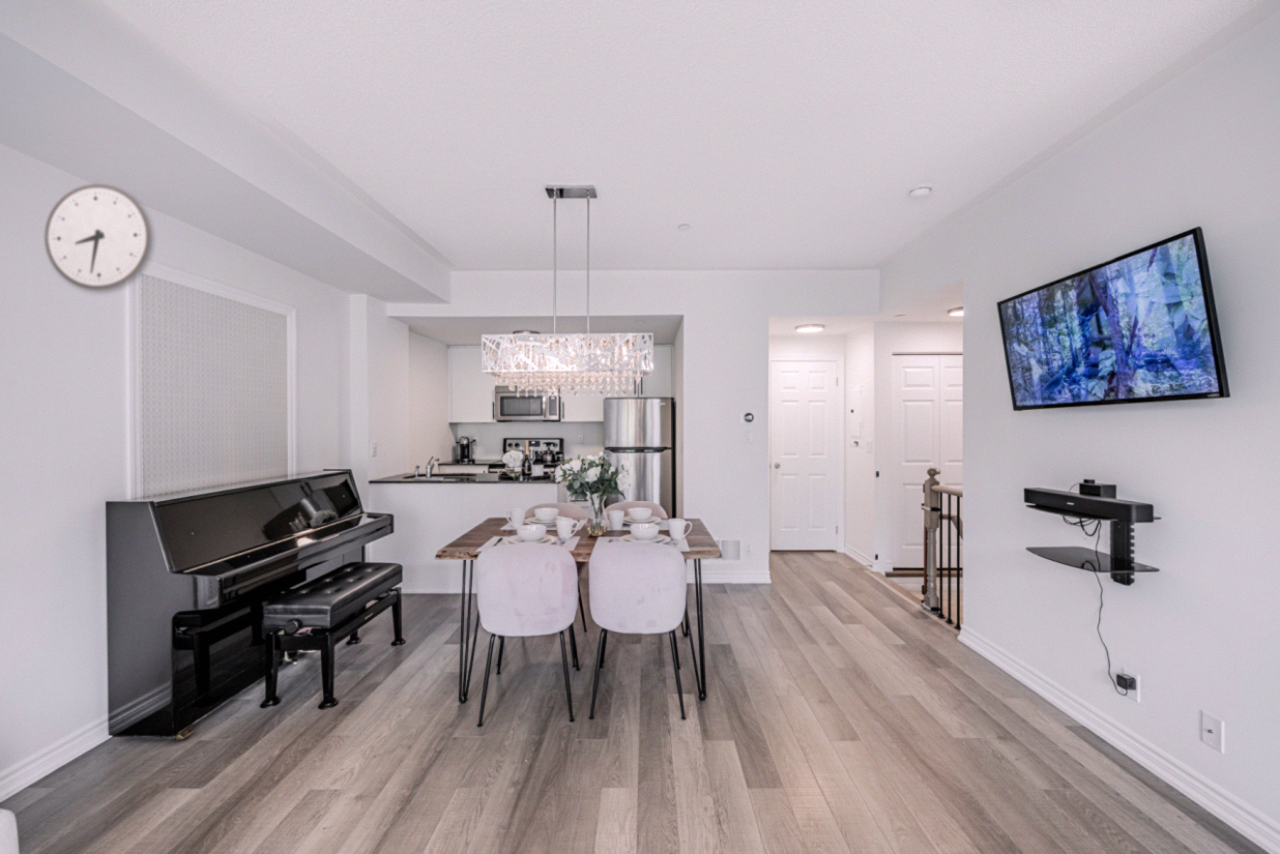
8:32
